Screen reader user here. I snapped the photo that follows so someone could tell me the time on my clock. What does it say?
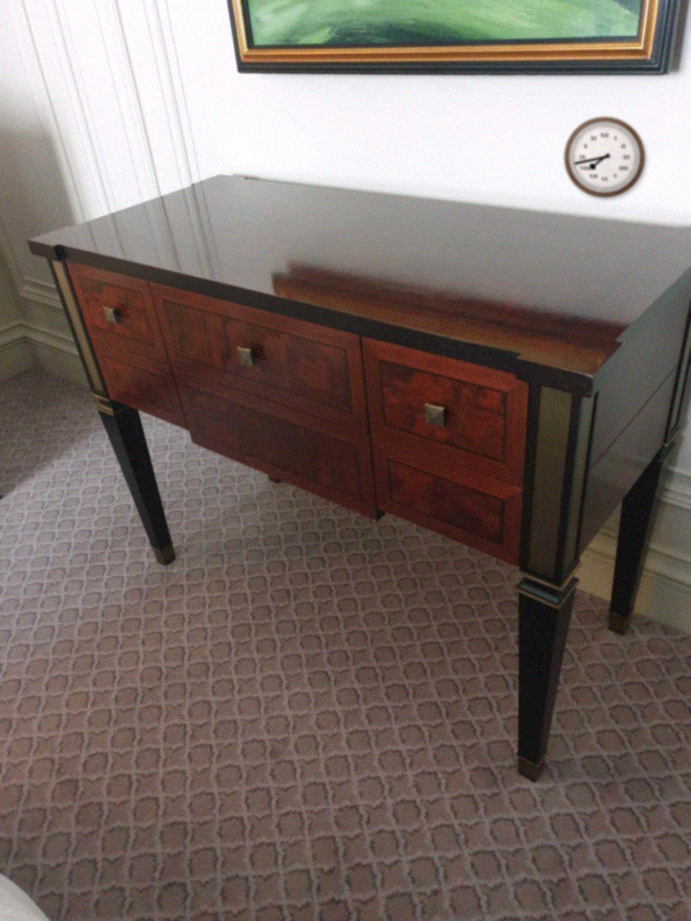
7:43
